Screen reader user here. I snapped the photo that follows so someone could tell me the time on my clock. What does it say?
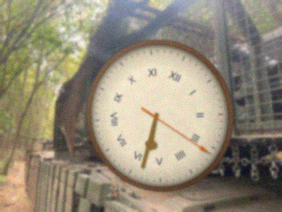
5:28:16
